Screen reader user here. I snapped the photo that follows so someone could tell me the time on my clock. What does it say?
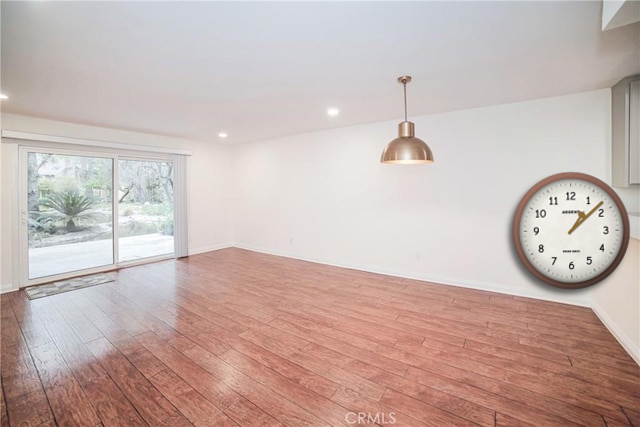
1:08
